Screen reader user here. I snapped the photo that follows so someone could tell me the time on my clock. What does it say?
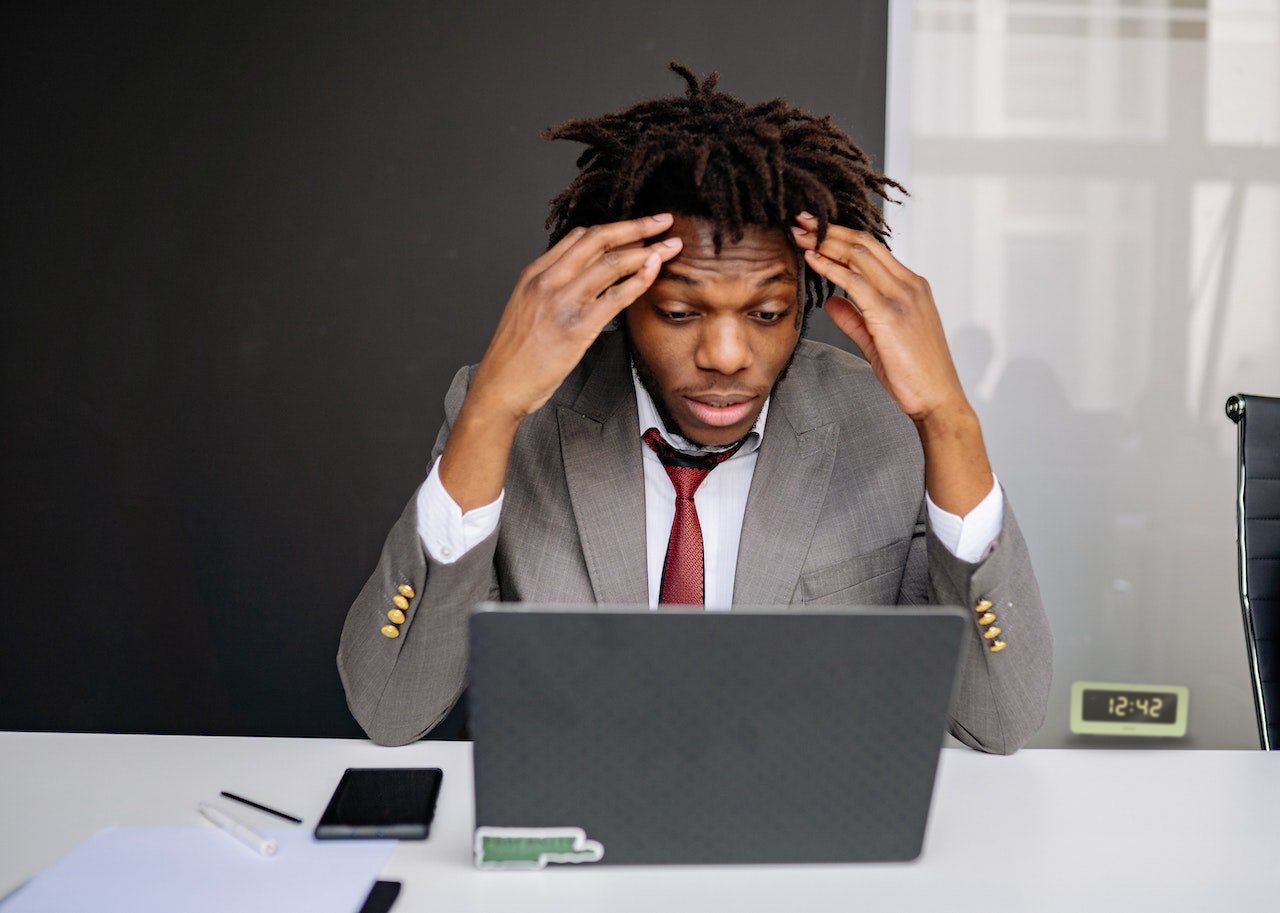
12:42
